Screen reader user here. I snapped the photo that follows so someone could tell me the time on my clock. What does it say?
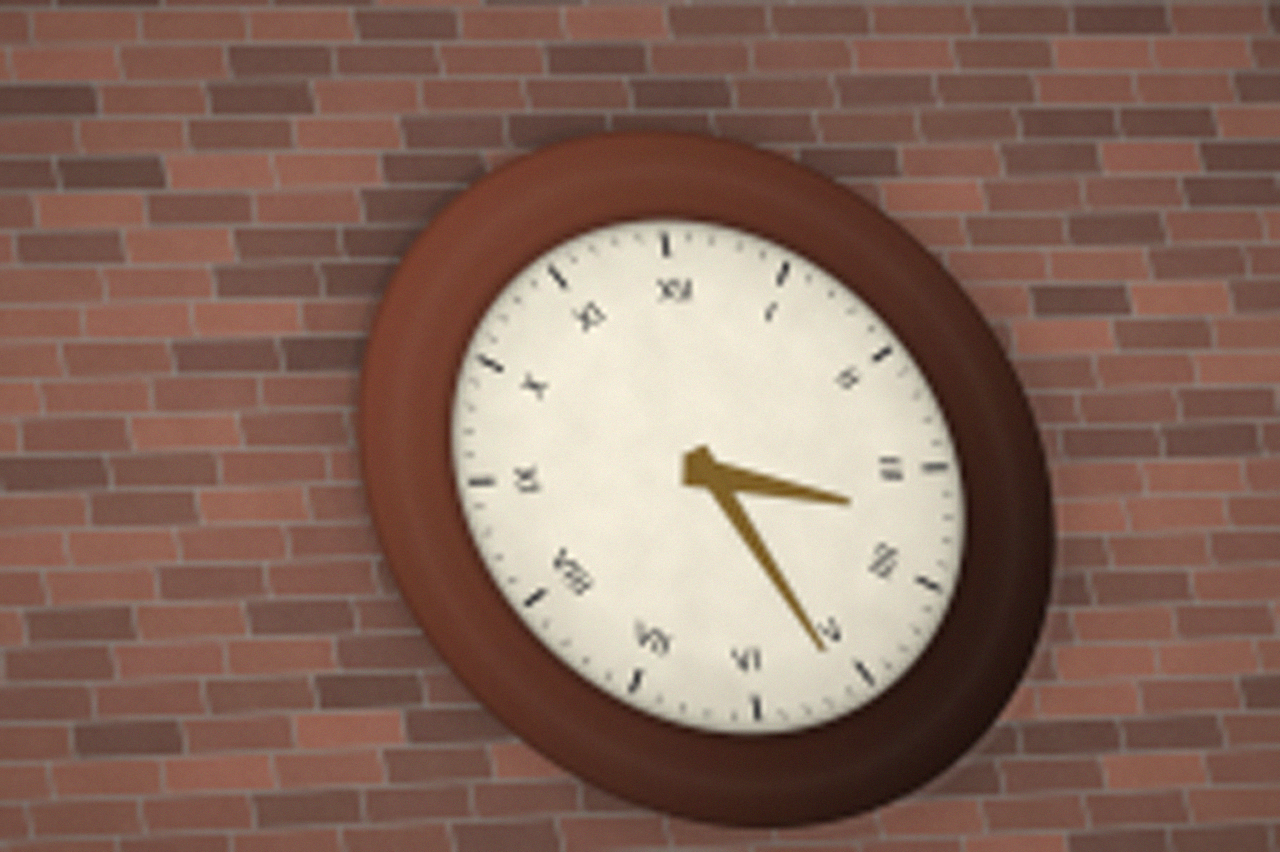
3:26
